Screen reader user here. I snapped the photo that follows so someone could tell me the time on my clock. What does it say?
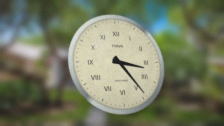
3:24
